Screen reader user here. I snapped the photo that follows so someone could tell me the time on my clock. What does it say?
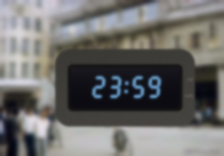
23:59
